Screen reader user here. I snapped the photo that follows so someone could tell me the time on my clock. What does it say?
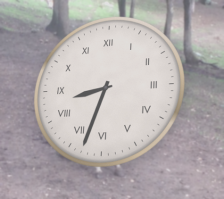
8:33
